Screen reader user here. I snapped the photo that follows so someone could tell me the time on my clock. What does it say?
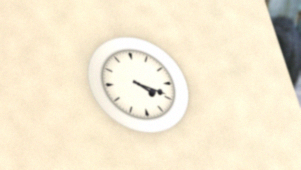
4:19
